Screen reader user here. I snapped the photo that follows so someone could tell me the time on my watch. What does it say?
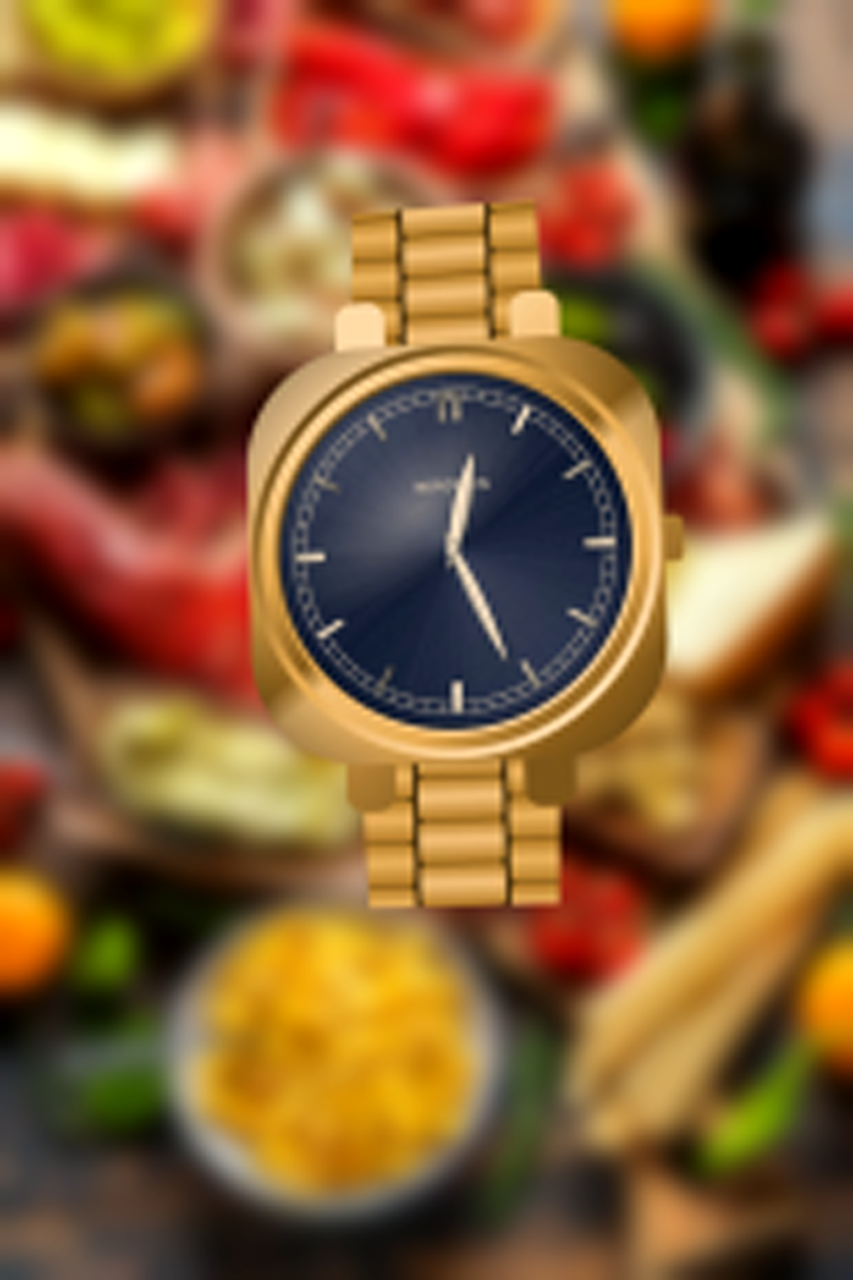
12:26
